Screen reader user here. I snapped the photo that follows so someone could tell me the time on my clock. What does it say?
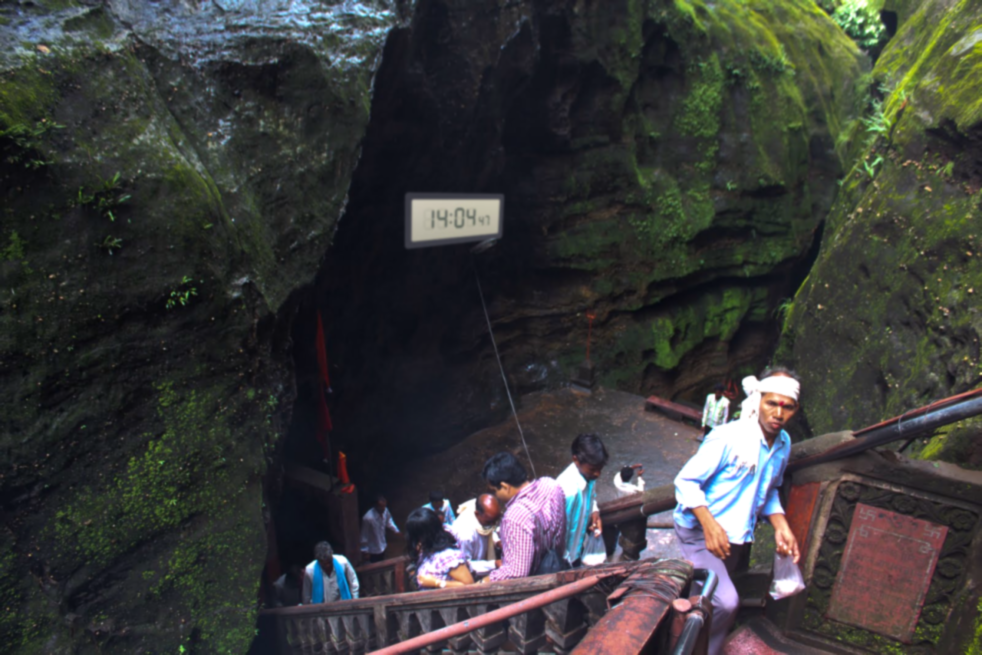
14:04
